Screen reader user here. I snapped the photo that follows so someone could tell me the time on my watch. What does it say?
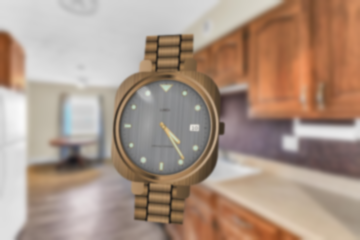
4:24
